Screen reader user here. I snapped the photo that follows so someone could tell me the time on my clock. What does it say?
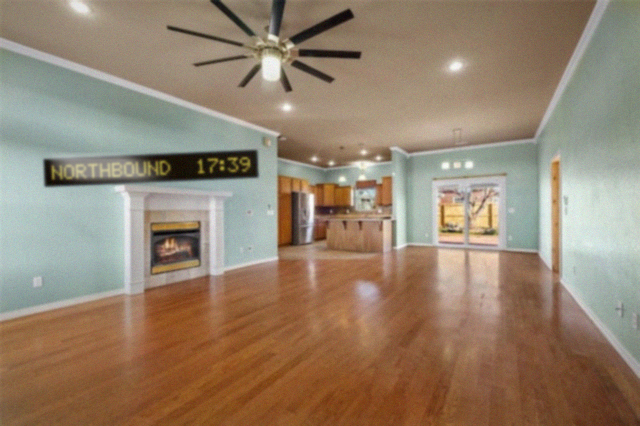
17:39
